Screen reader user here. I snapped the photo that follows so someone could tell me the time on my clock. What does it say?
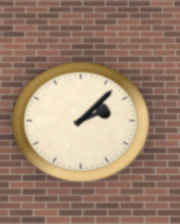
2:07
